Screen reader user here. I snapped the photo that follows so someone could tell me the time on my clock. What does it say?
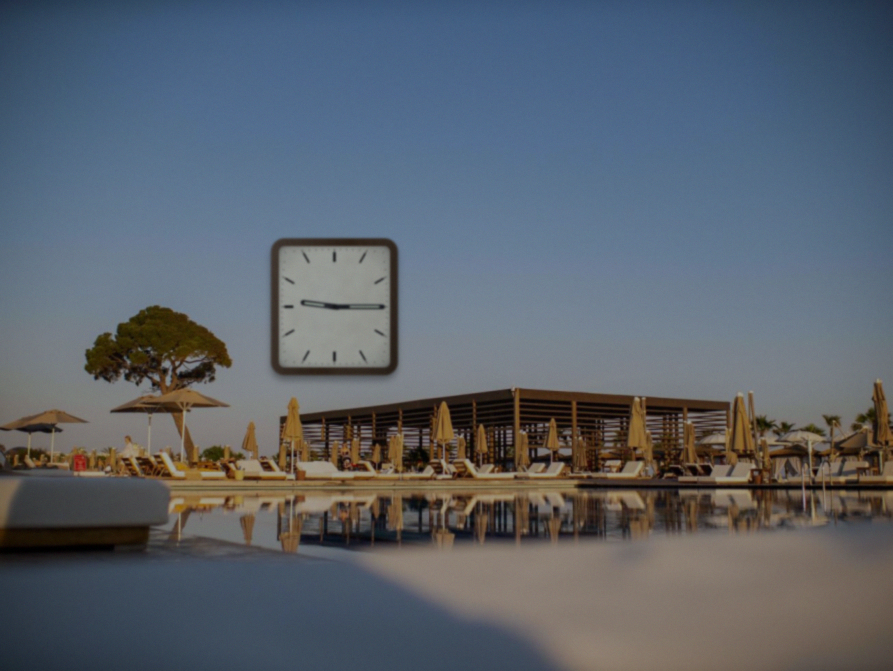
9:15
